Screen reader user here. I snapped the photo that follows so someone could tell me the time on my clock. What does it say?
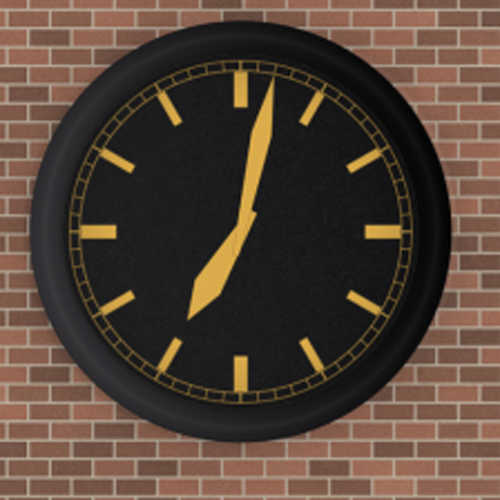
7:02
